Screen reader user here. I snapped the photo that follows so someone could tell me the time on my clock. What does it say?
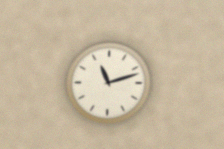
11:12
